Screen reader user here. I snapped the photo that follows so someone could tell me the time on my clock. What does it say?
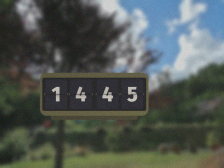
14:45
